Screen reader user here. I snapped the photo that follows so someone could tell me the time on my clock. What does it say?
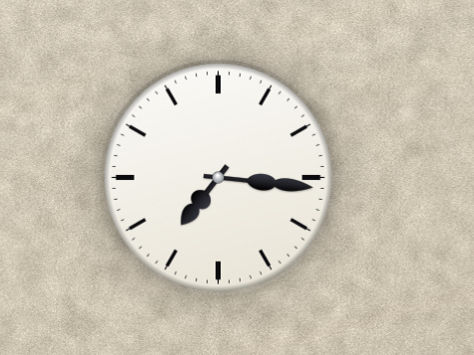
7:16
